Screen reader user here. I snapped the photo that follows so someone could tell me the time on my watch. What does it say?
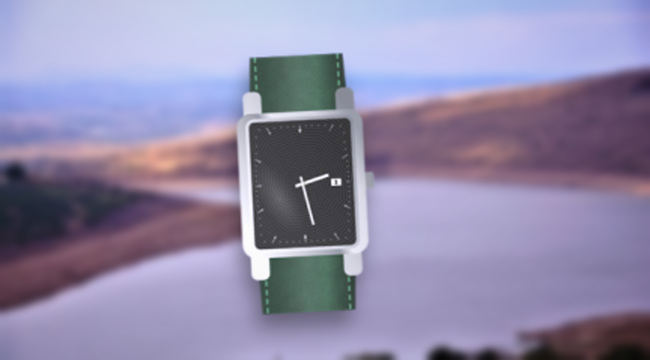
2:28
